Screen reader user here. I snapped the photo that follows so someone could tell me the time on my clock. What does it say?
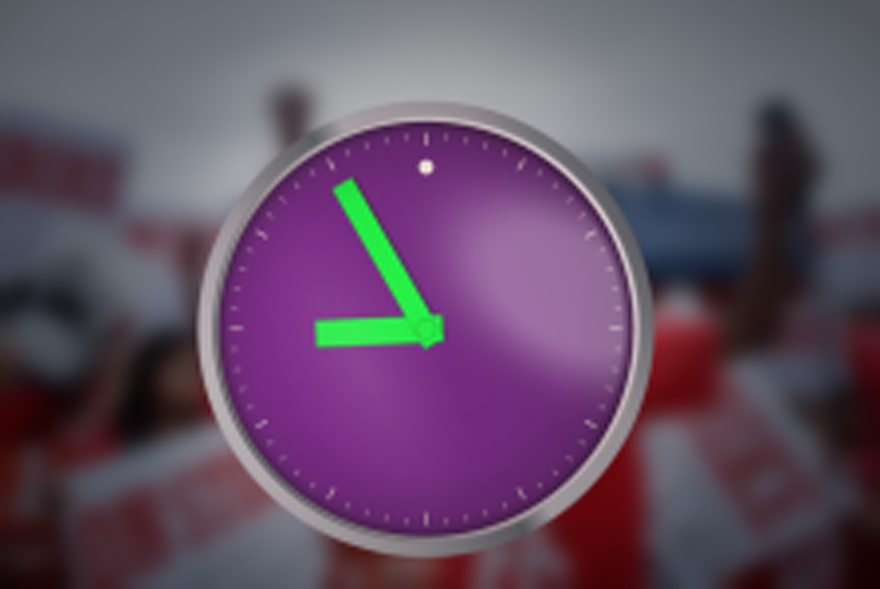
8:55
